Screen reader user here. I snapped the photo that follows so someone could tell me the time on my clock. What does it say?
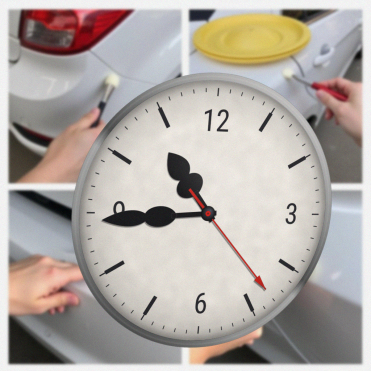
10:44:23
